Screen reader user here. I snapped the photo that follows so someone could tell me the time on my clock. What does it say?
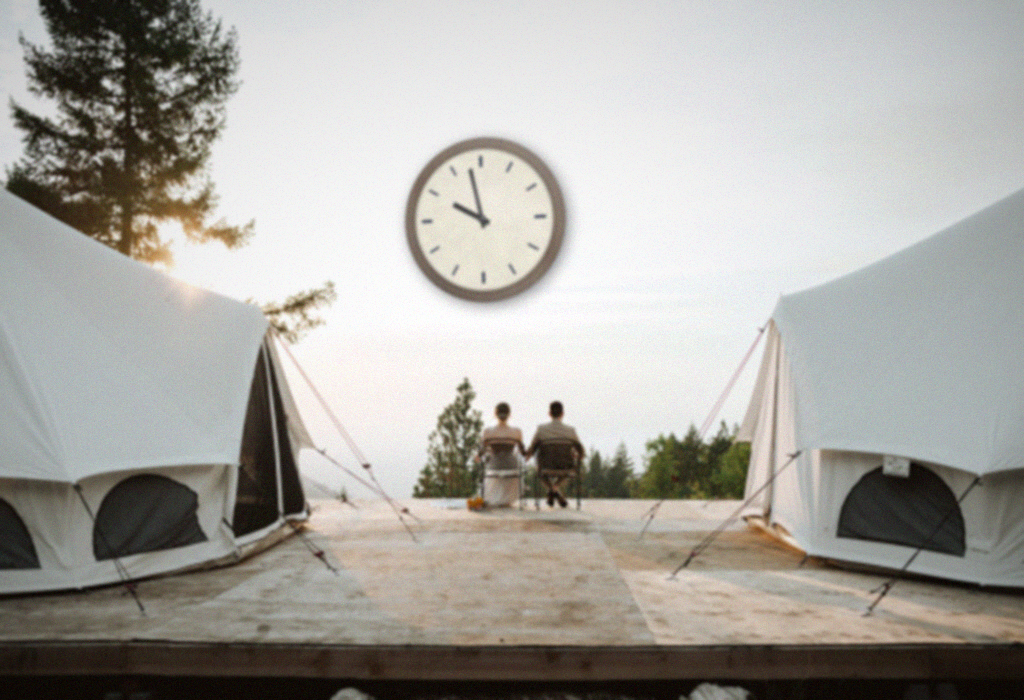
9:58
